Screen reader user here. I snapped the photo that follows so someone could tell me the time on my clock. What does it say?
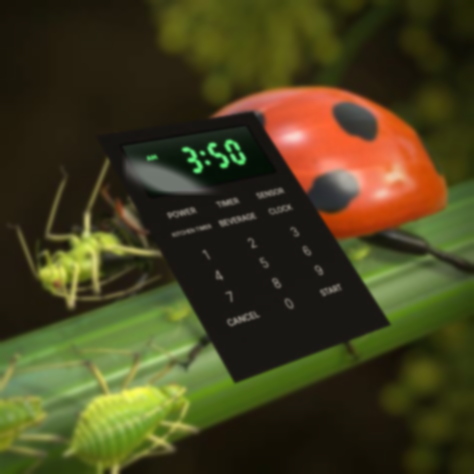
3:50
